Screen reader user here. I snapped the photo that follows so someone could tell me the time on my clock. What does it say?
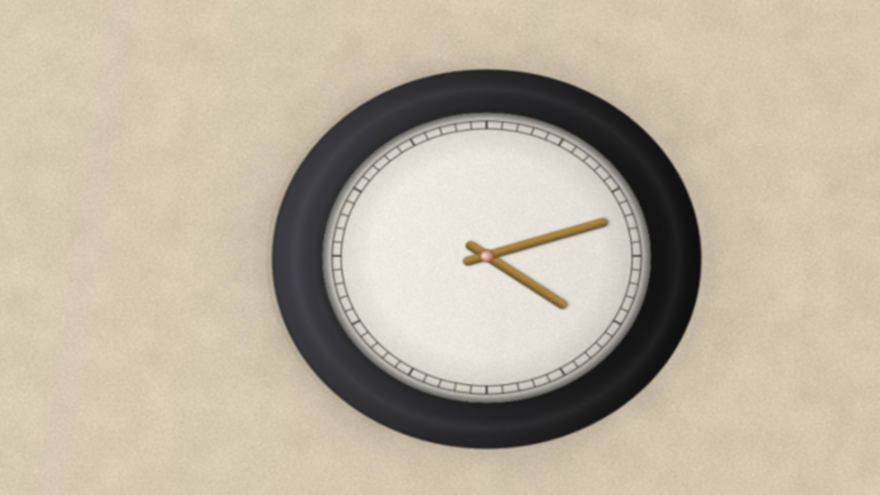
4:12
